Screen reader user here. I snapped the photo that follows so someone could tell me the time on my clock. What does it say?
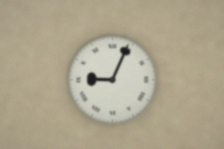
9:04
